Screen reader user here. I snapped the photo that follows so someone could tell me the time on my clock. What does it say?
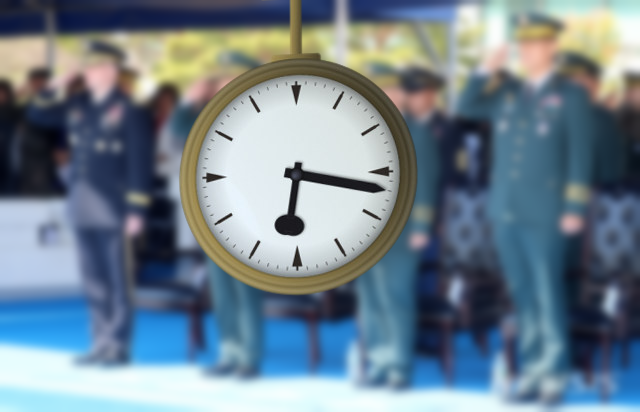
6:17
